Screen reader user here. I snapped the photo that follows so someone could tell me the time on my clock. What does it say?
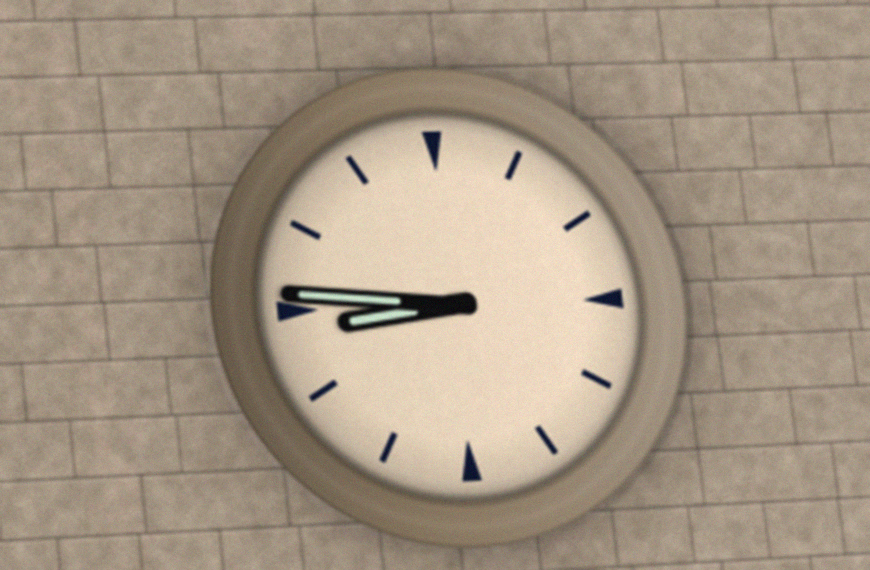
8:46
